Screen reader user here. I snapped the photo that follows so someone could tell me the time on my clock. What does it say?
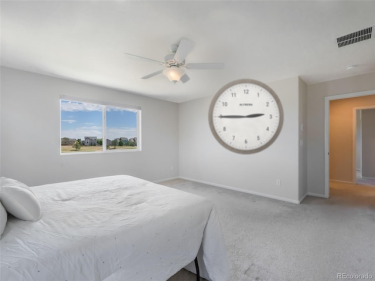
2:45
